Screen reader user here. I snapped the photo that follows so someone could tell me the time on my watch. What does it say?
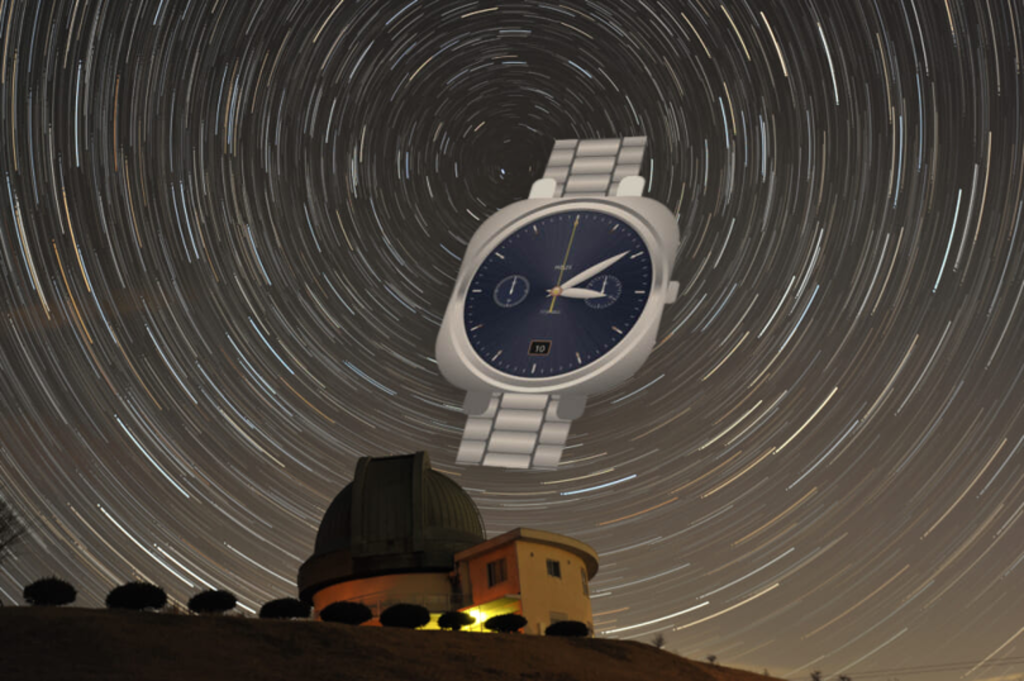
3:09
